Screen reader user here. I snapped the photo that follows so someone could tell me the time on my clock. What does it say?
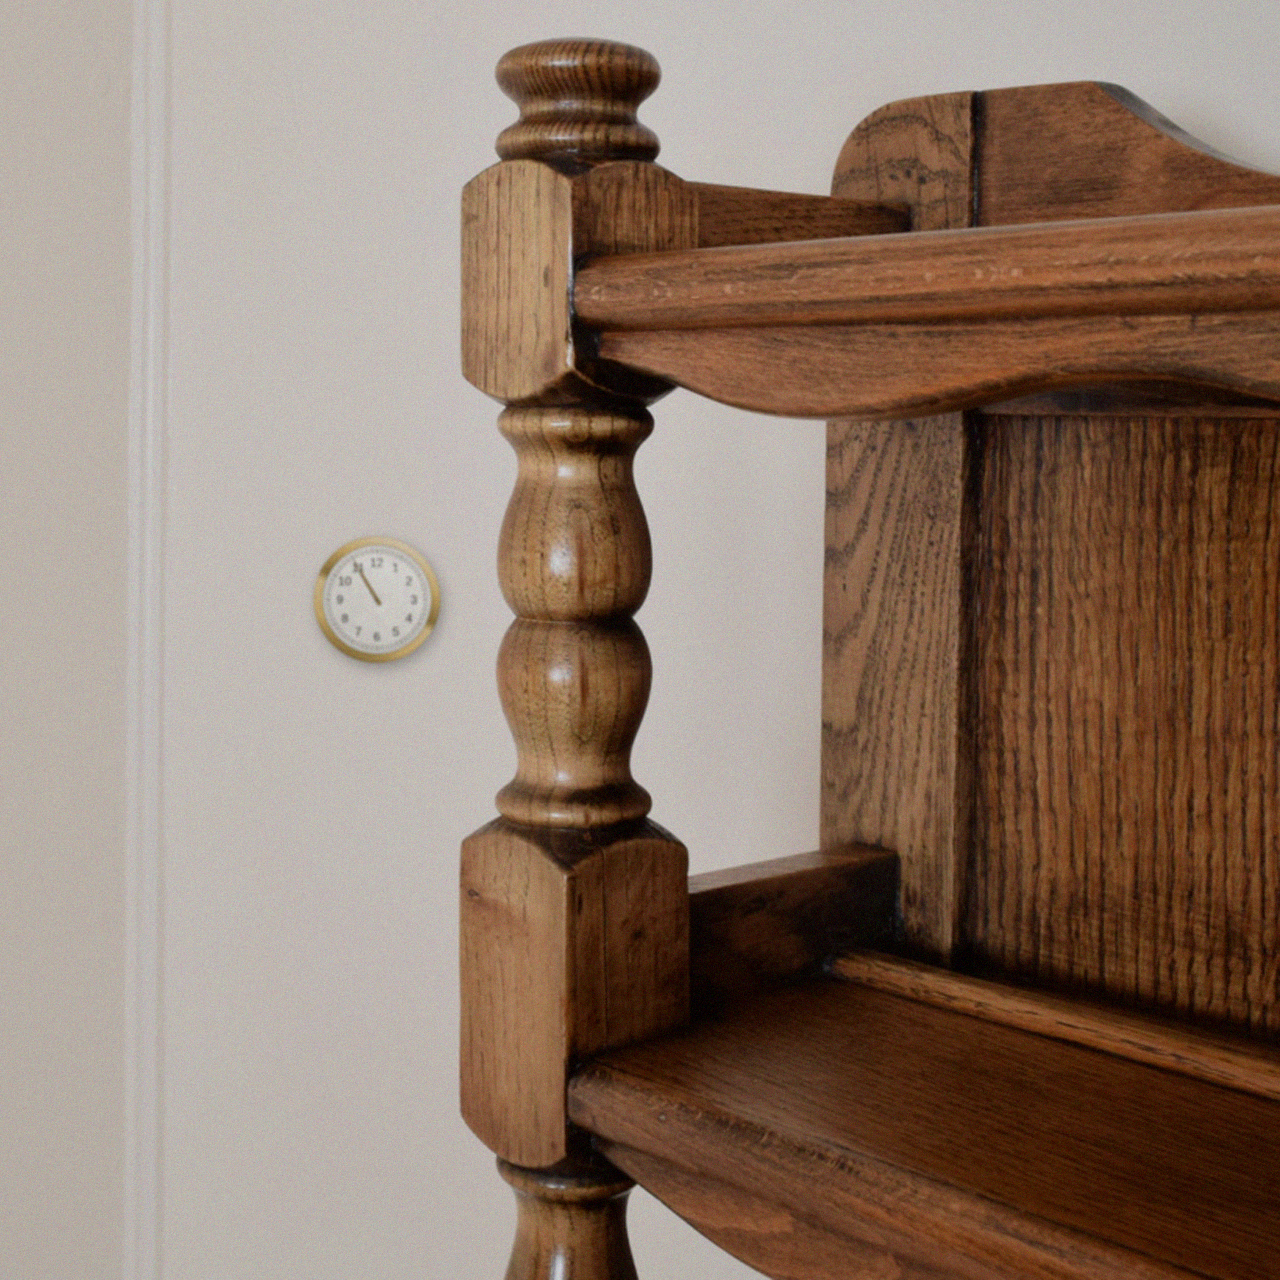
10:55
